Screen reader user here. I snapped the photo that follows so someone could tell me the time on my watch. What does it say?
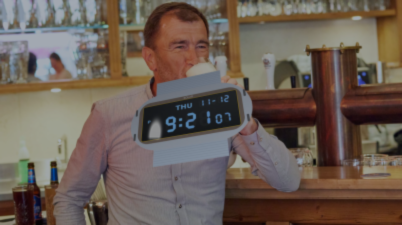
9:21:07
